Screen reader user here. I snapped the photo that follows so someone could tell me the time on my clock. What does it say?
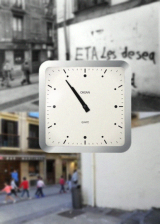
10:54
